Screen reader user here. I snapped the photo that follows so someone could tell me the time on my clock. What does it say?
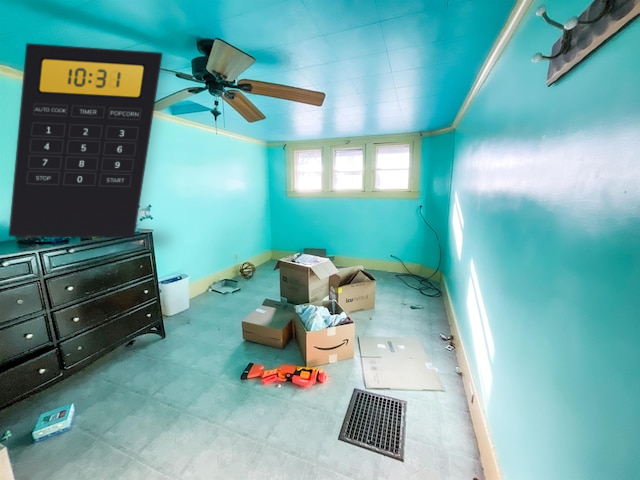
10:31
